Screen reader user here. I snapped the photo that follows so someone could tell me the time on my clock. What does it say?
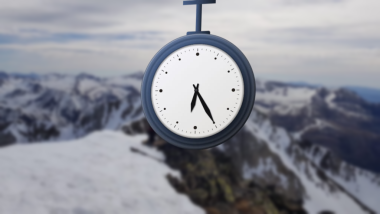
6:25
